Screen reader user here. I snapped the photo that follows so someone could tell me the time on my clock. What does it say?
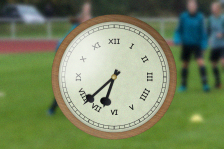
6:38
